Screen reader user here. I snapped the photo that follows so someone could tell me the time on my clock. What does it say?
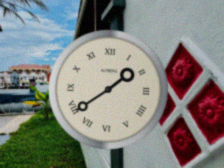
1:39
